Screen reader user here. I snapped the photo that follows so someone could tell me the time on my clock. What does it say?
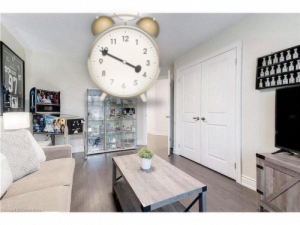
3:49
